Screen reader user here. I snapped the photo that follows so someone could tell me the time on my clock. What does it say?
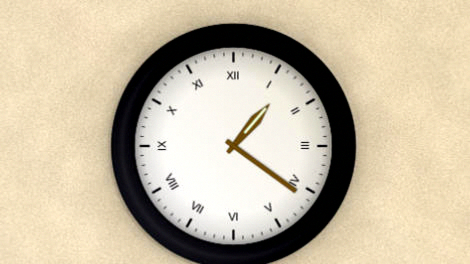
1:21
